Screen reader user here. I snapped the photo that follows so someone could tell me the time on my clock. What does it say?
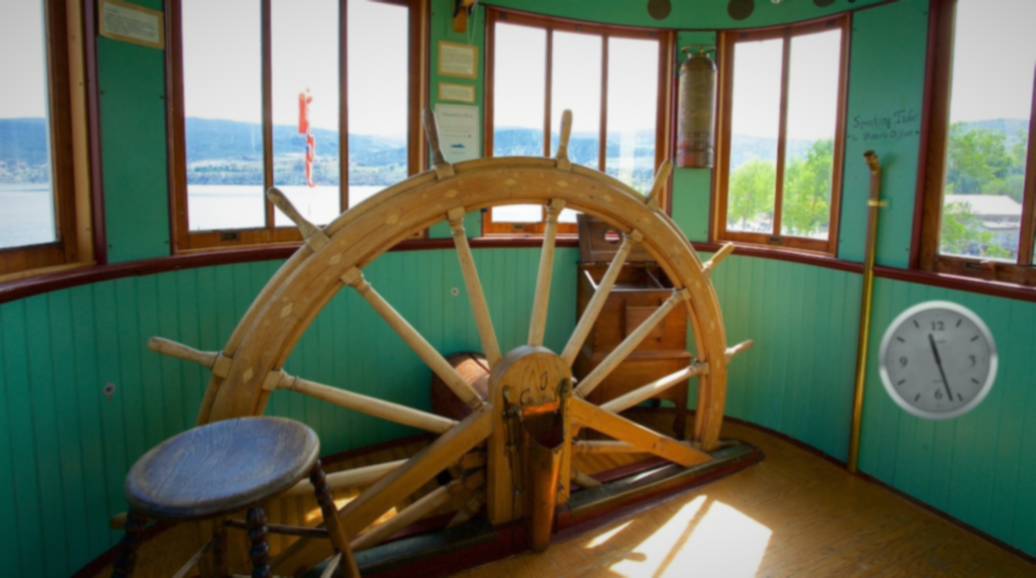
11:27
